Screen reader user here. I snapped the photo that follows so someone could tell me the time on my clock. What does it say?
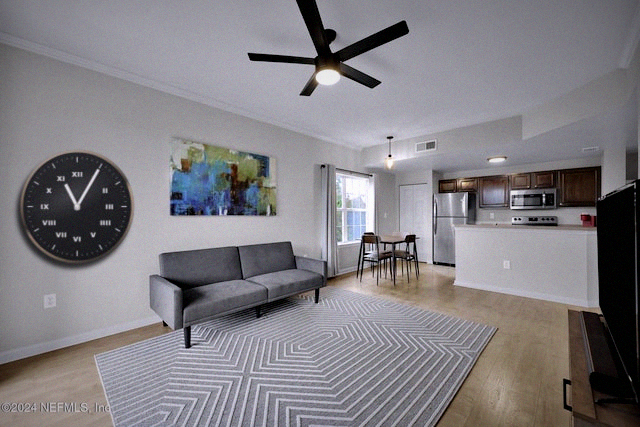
11:05
